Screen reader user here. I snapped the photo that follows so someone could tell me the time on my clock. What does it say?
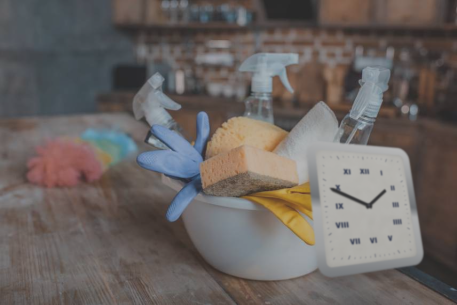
1:49
